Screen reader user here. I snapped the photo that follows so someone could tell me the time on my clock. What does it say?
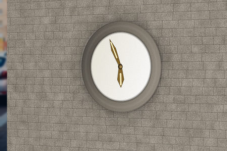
5:56
